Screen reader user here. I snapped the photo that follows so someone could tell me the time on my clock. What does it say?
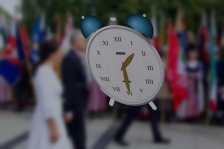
1:30
